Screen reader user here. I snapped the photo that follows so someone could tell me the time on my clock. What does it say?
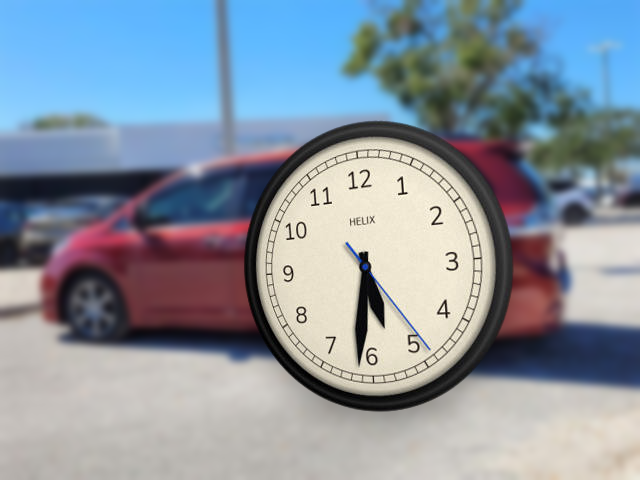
5:31:24
